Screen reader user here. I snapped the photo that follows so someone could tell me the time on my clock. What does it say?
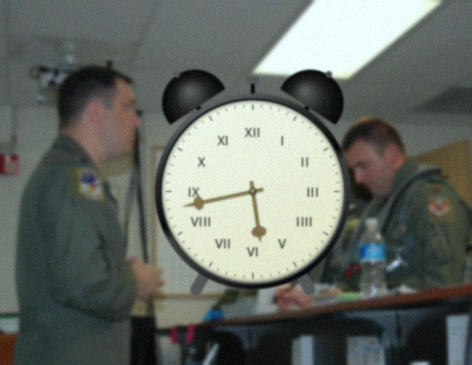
5:43
